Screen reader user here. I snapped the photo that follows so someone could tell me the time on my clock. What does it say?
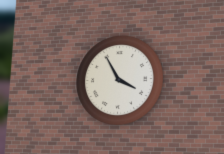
3:55
